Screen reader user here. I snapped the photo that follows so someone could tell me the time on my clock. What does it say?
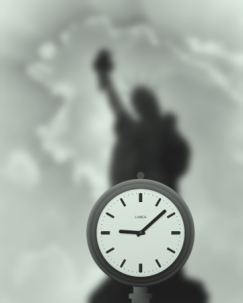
9:08
